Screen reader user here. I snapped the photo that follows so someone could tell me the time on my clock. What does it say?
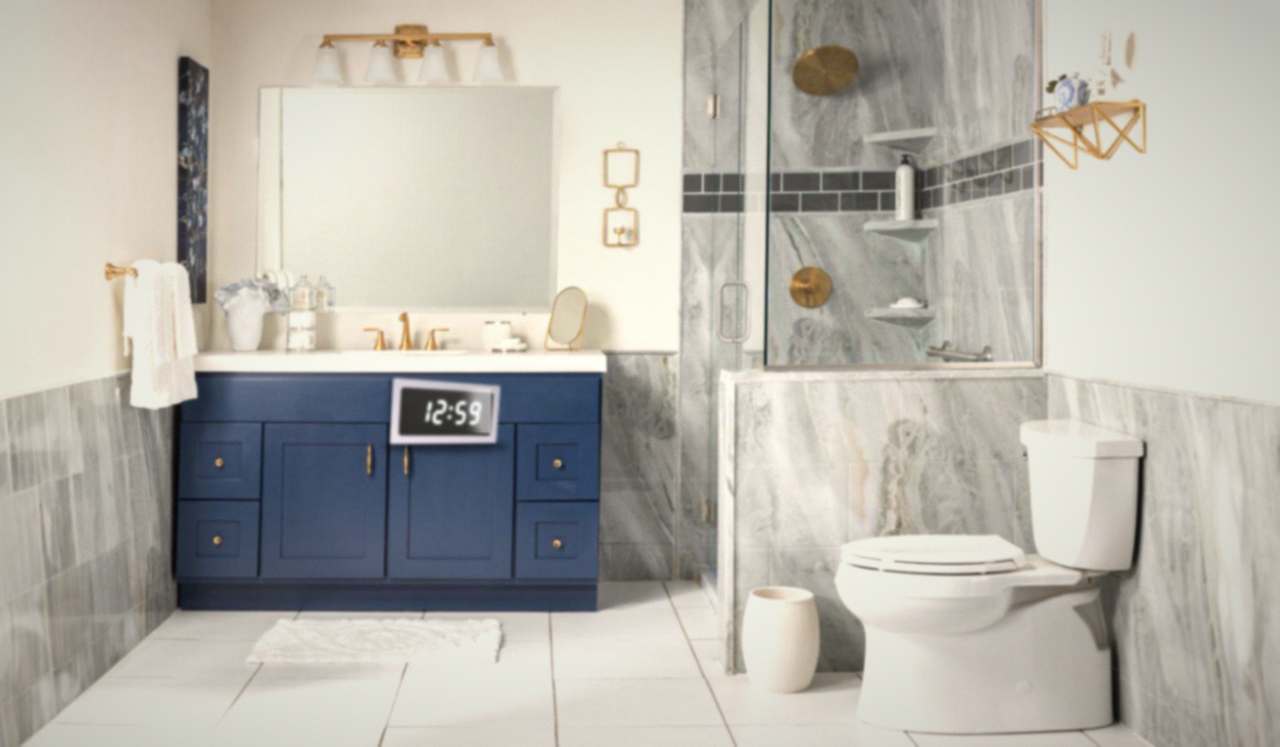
12:59
